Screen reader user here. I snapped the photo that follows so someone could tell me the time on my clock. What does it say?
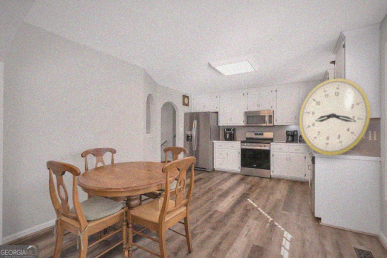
8:16
